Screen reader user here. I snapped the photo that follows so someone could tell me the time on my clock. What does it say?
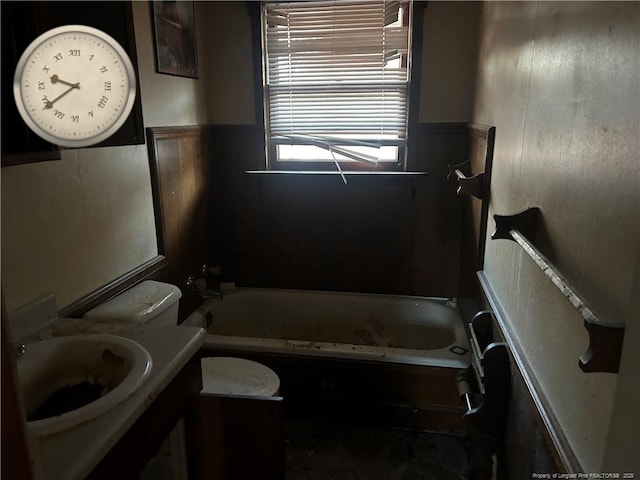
9:39
